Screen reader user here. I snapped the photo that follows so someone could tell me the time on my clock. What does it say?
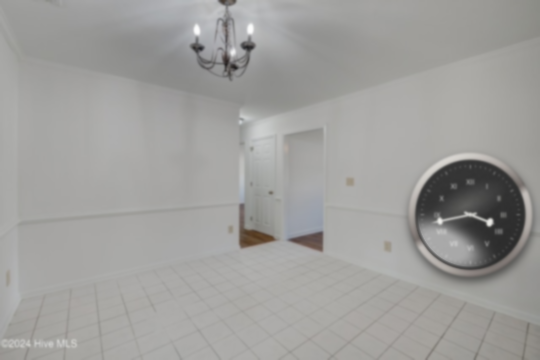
3:43
